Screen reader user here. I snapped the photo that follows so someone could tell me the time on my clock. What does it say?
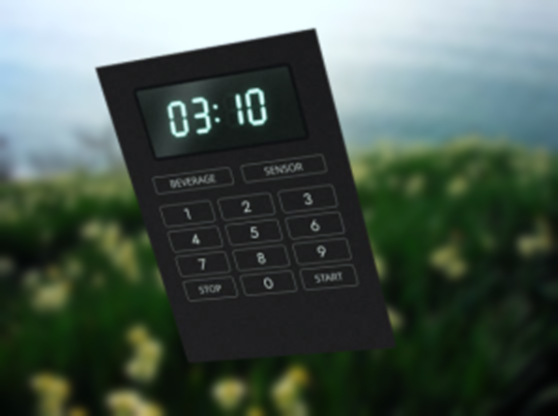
3:10
